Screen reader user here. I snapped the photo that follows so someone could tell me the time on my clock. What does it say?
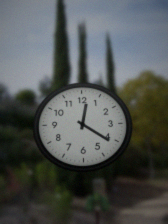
12:21
